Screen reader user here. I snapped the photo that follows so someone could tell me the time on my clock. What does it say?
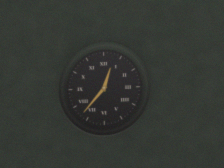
12:37
